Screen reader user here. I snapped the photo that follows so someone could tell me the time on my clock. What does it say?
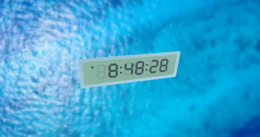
8:48:28
